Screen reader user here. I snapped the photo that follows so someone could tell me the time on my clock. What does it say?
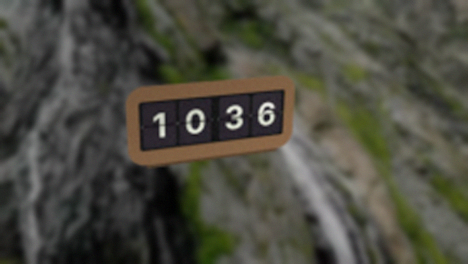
10:36
